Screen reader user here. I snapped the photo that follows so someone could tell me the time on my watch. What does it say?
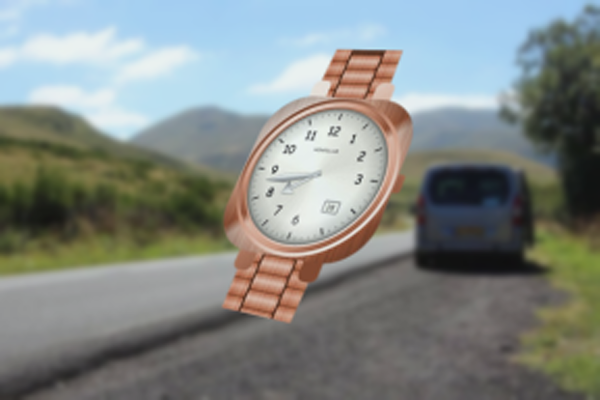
7:43
